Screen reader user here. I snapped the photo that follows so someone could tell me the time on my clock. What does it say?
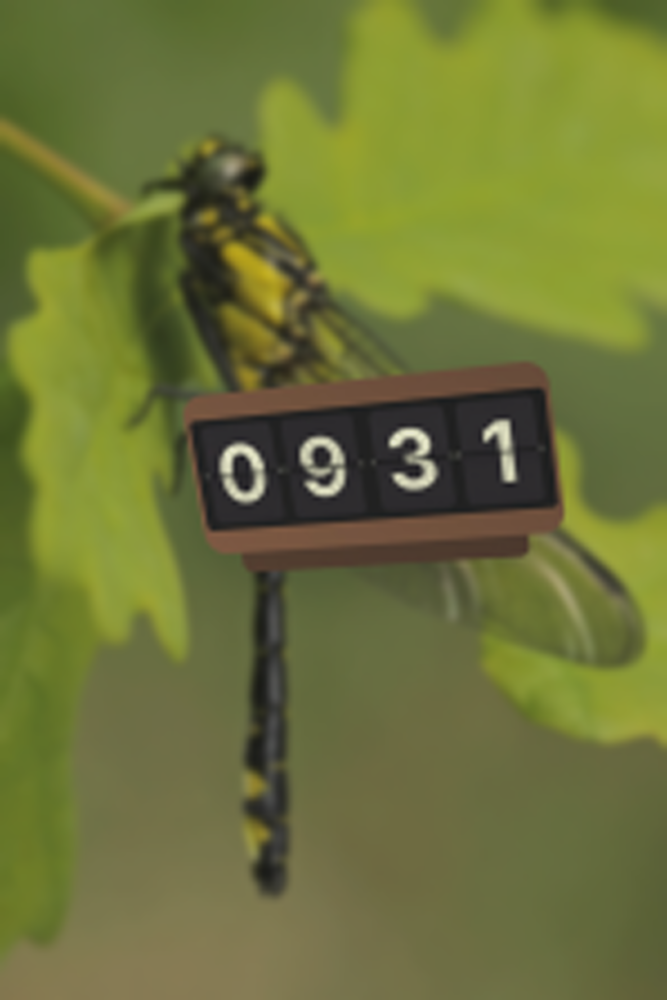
9:31
